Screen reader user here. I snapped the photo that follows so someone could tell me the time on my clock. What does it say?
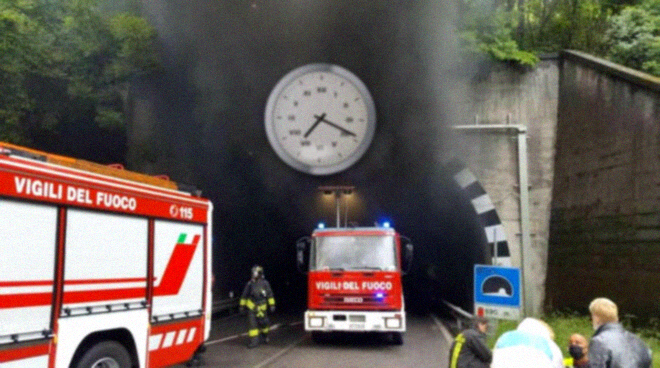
7:19
